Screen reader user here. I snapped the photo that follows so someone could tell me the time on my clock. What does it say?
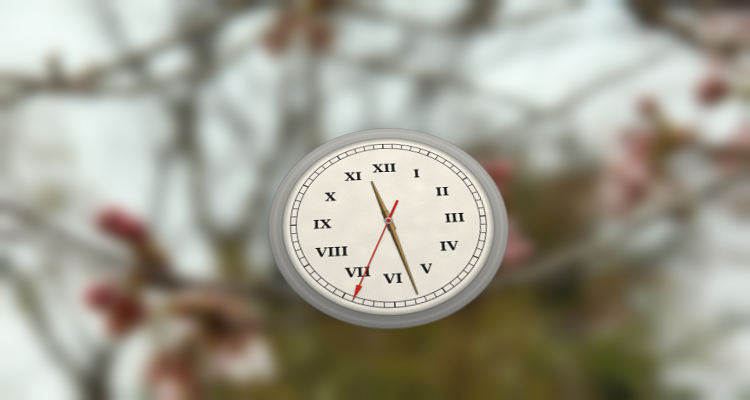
11:27:34
